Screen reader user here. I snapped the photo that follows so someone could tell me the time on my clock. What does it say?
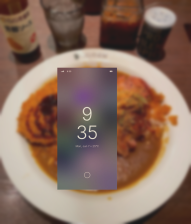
9:35
